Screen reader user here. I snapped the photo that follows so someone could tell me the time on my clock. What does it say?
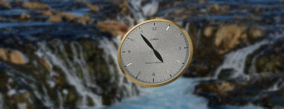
4:54
